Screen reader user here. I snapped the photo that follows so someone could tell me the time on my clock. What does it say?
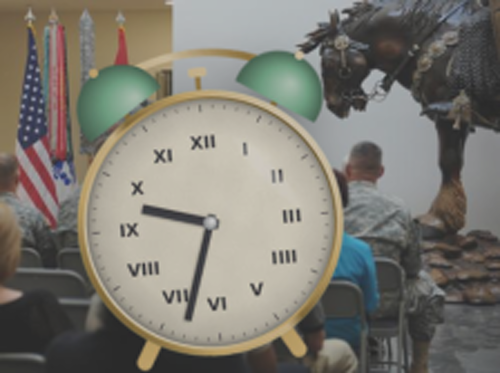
9:33
